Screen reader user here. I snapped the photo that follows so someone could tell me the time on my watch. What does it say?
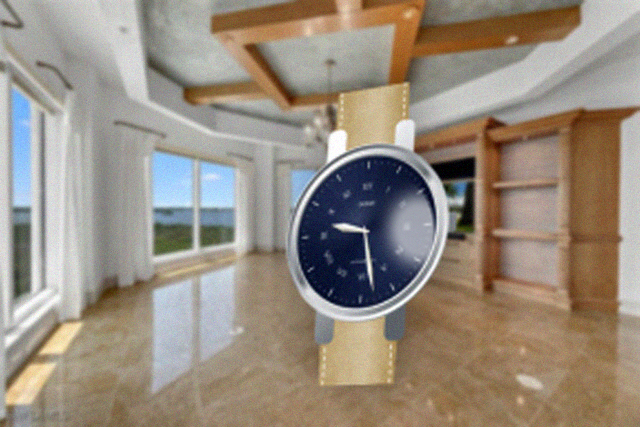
9:28
